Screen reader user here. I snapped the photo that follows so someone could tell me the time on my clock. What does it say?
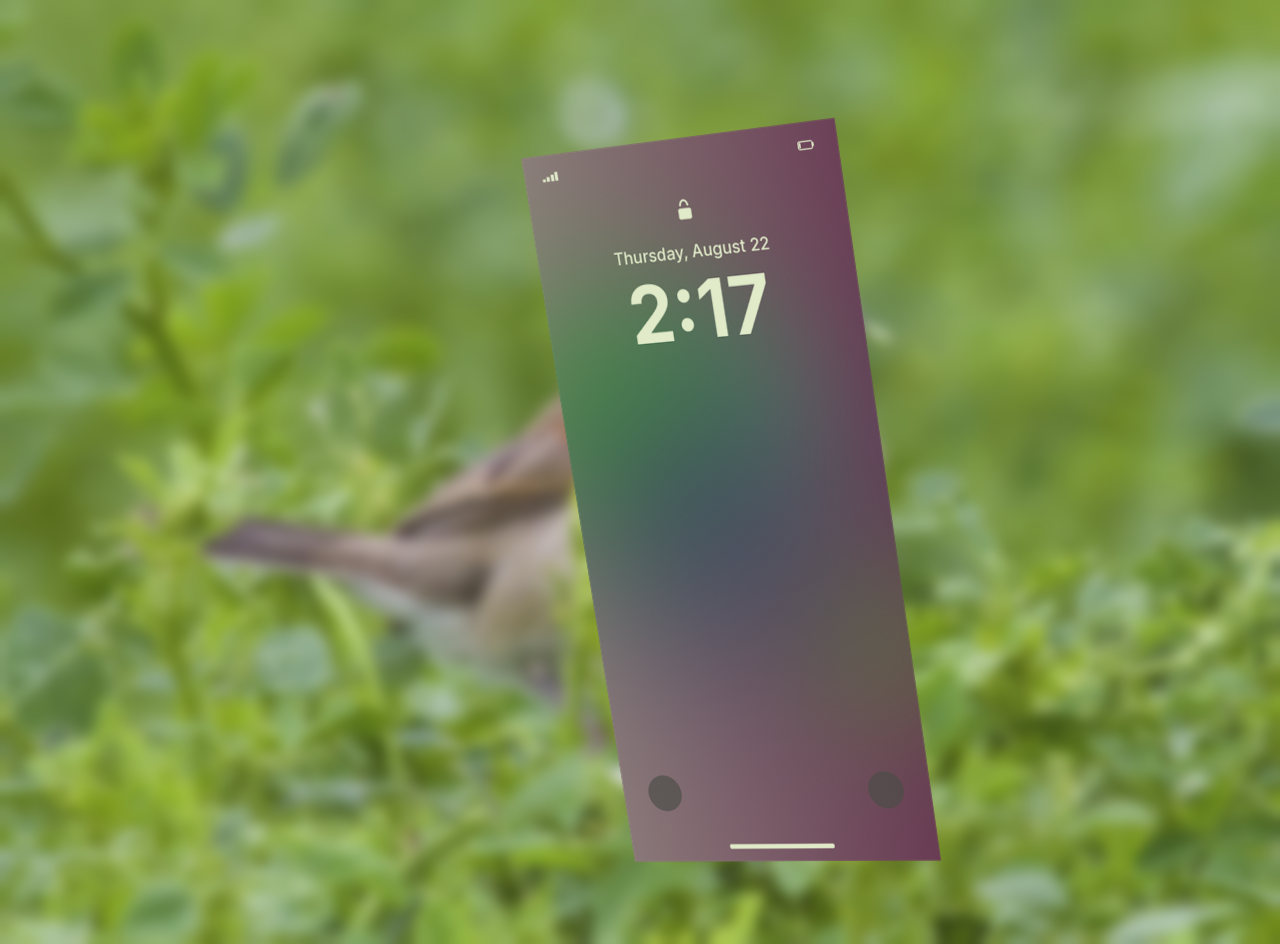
2:17
